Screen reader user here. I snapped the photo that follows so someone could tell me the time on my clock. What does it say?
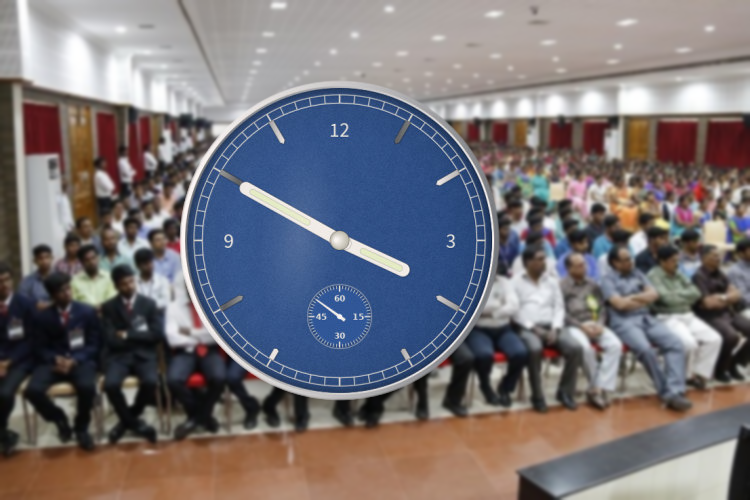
3:49:51
